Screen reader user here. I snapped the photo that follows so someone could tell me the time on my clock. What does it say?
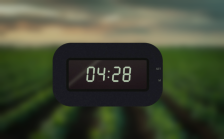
4:28
